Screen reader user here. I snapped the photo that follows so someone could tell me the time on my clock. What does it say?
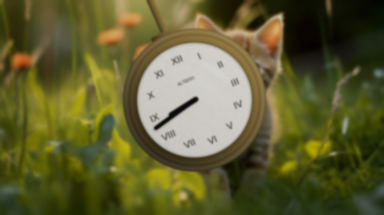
8:43
